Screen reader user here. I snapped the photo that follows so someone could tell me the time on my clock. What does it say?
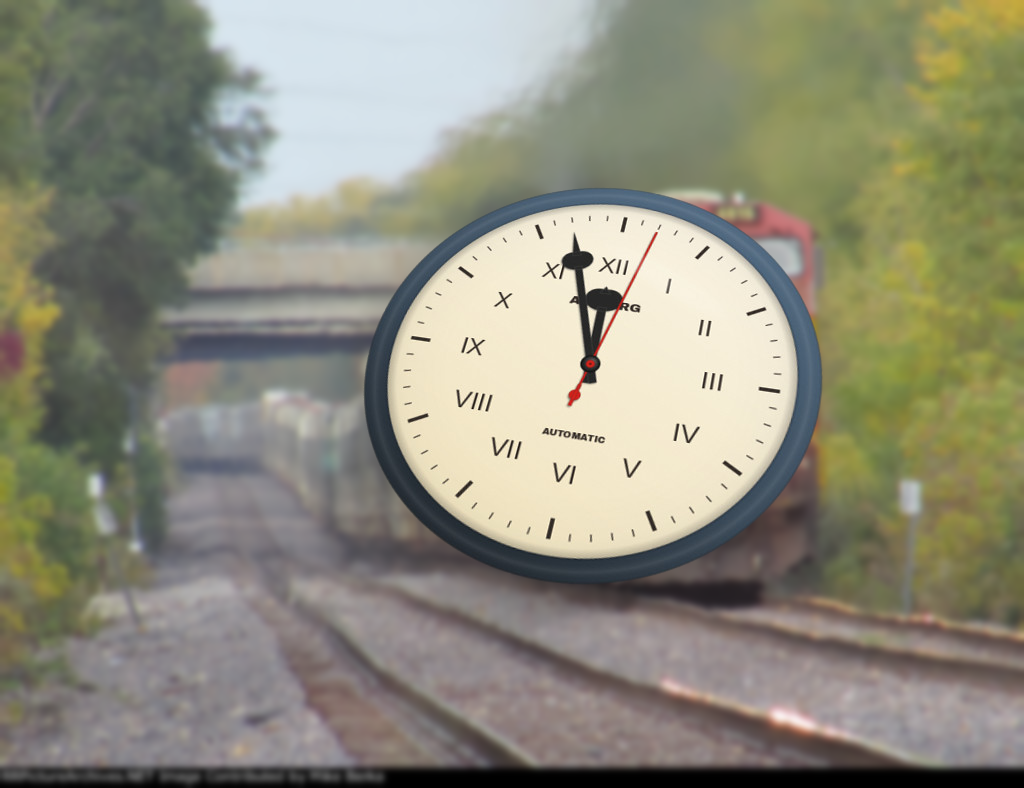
11:57:02
